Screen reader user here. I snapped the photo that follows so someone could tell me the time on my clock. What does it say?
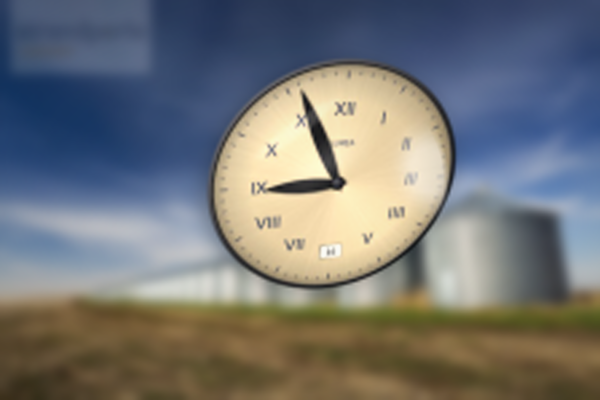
8:56
